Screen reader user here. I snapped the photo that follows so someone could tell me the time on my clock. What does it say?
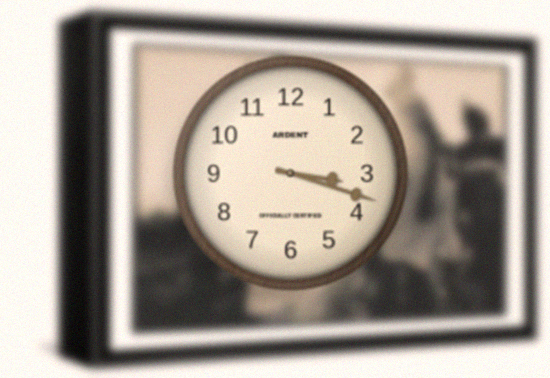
3:18
